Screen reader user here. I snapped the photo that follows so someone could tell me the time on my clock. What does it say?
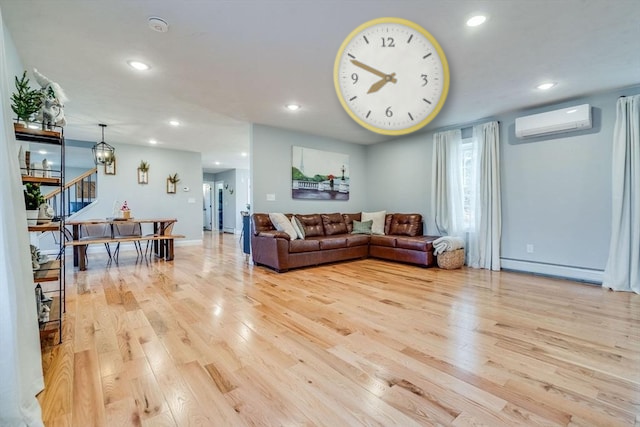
7:49
